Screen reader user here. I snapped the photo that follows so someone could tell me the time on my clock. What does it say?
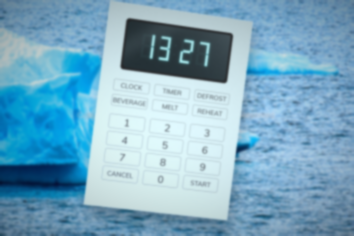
13:27
